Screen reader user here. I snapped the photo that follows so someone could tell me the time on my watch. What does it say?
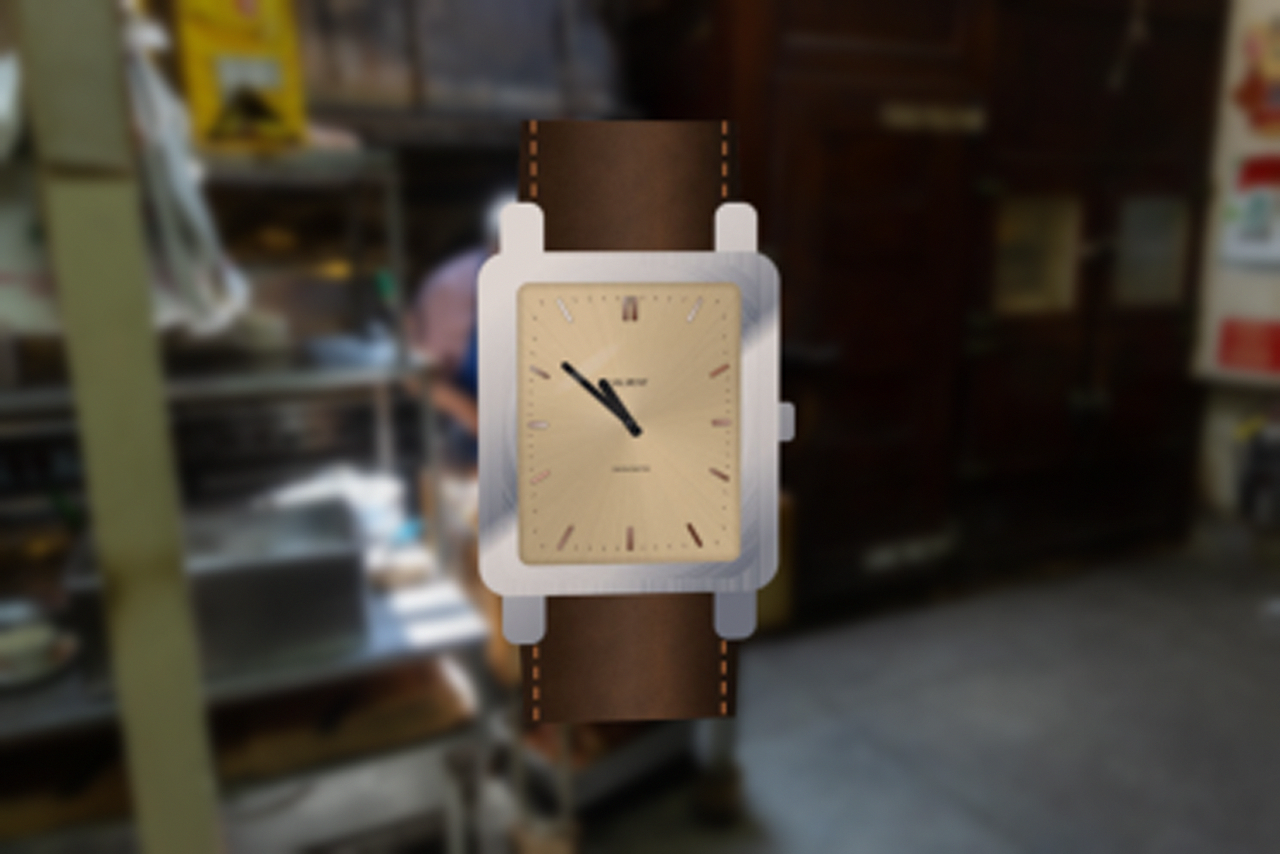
10:52
